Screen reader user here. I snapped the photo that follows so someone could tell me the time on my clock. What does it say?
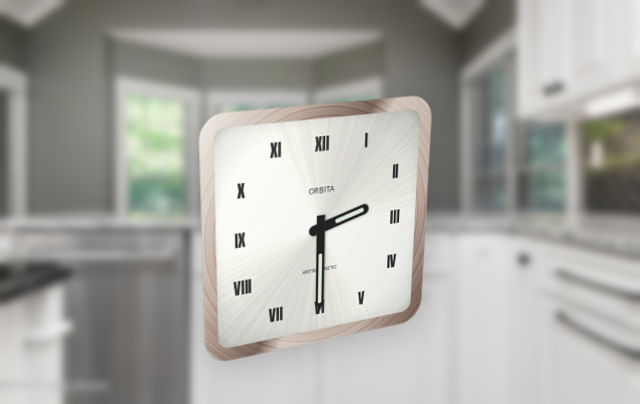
2:30
